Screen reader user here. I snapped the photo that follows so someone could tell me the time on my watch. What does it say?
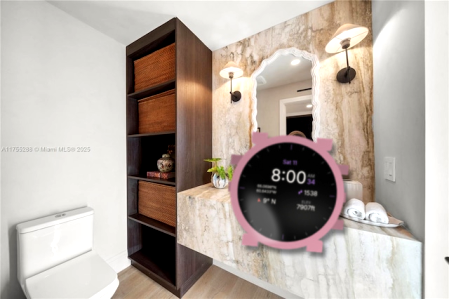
8:00
